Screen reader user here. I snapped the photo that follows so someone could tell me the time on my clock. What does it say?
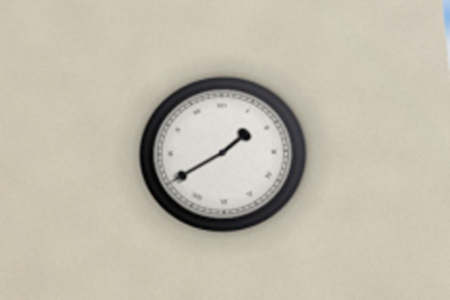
1:40
